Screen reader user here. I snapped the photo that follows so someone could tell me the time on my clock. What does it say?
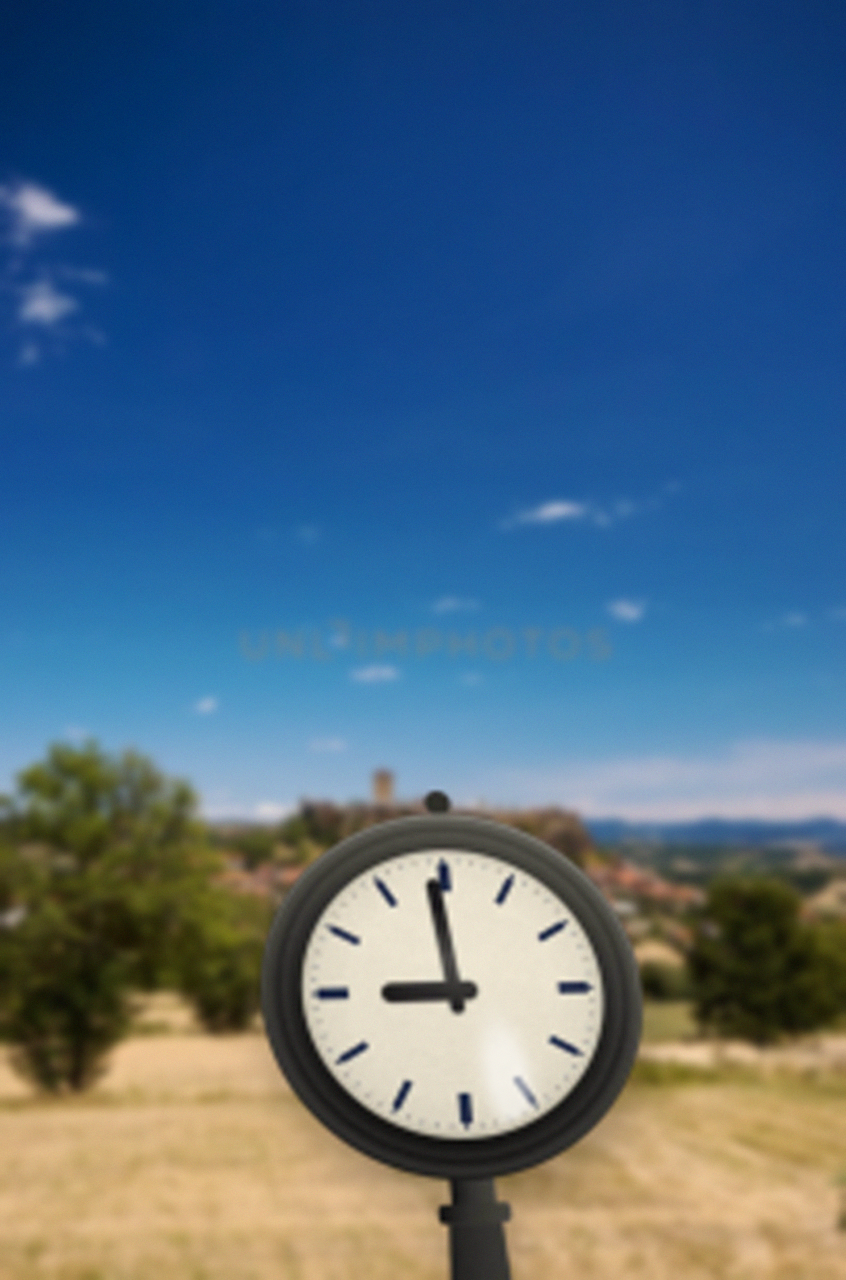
8:59
